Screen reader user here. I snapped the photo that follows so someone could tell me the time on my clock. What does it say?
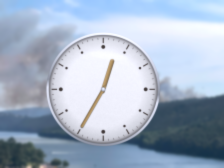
12:35
